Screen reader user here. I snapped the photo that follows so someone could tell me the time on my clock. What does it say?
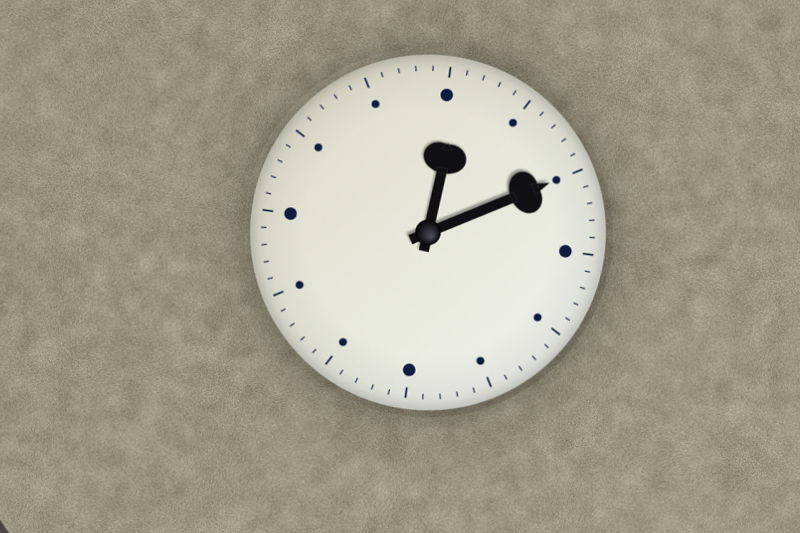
12:10
